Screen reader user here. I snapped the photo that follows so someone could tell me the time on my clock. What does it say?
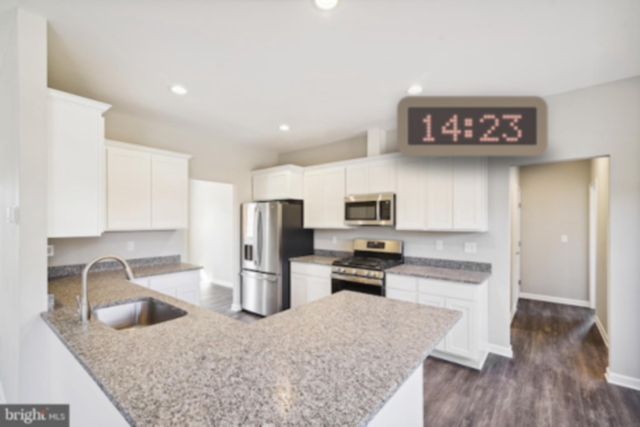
14:23
